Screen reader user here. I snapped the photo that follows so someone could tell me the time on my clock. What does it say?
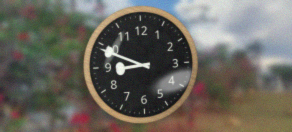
8:49
